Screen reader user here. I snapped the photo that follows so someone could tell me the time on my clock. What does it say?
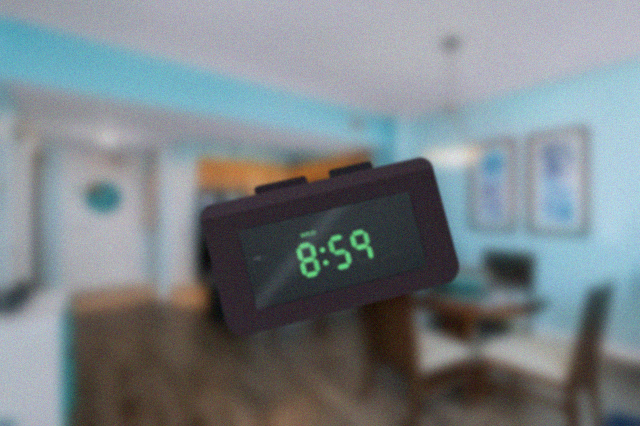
8:59
